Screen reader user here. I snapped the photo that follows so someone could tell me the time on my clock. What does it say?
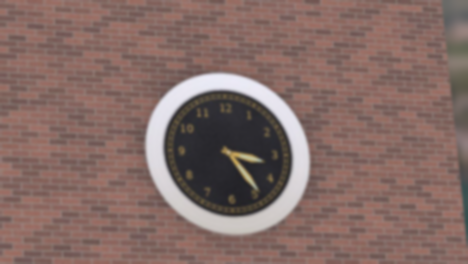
3:24
